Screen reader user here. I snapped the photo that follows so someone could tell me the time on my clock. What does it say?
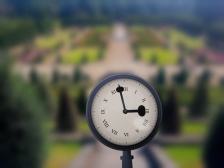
2:58
